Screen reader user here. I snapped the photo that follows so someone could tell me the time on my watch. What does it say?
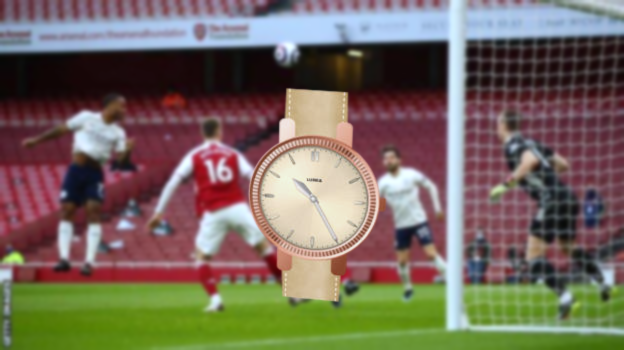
10:25
